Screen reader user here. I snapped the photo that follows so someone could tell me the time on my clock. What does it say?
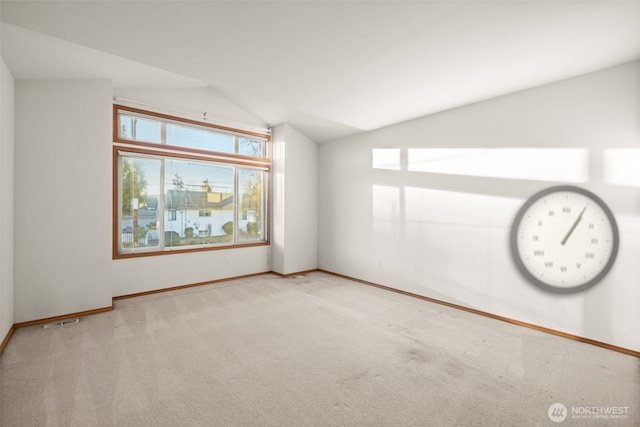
1:05
